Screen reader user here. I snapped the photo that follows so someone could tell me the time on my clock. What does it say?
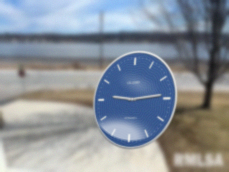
9:14
